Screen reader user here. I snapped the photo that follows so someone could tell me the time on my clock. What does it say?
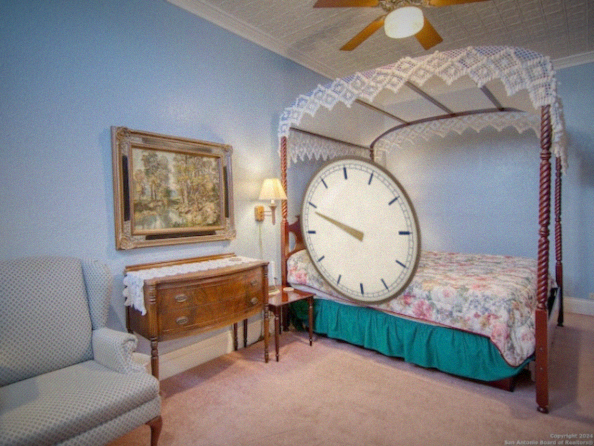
9:49
